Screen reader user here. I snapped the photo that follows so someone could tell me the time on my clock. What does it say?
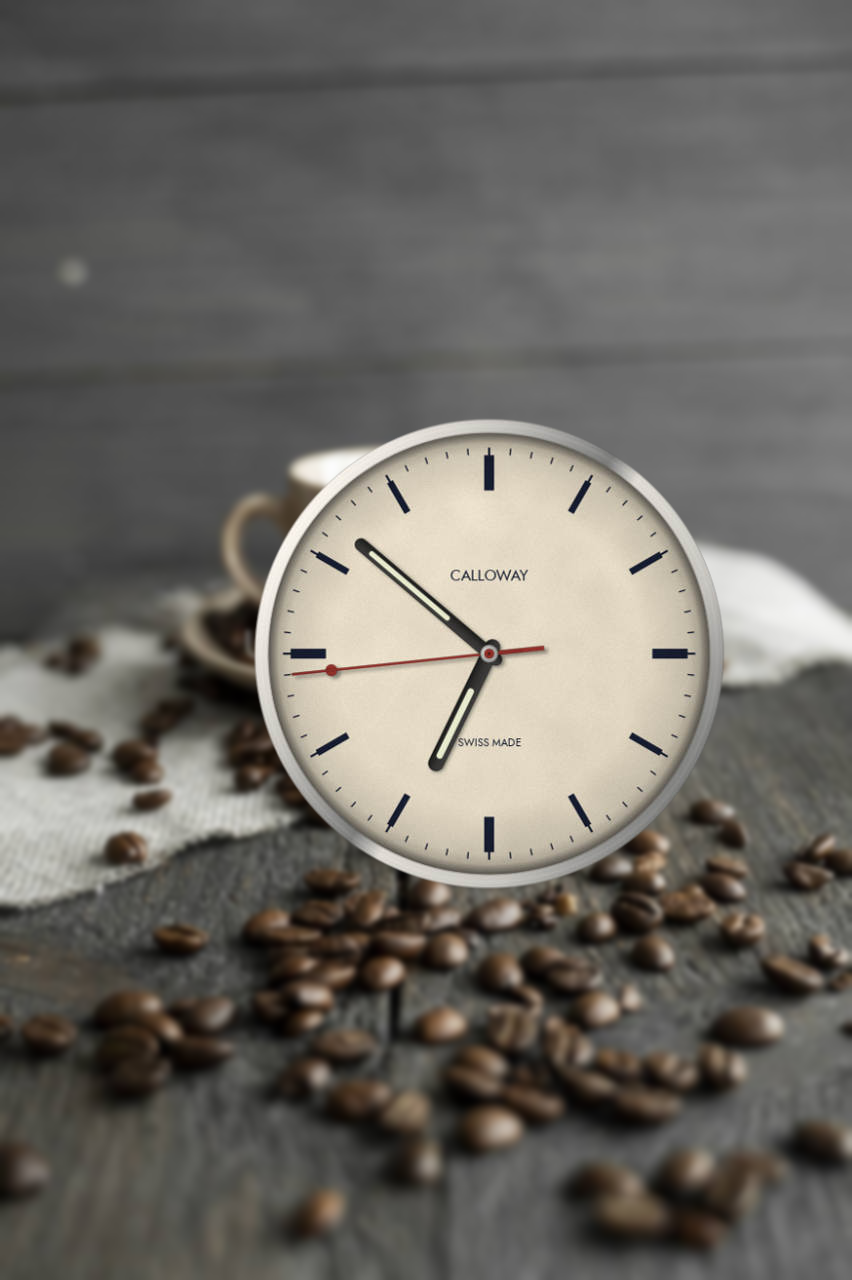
6:51:44
